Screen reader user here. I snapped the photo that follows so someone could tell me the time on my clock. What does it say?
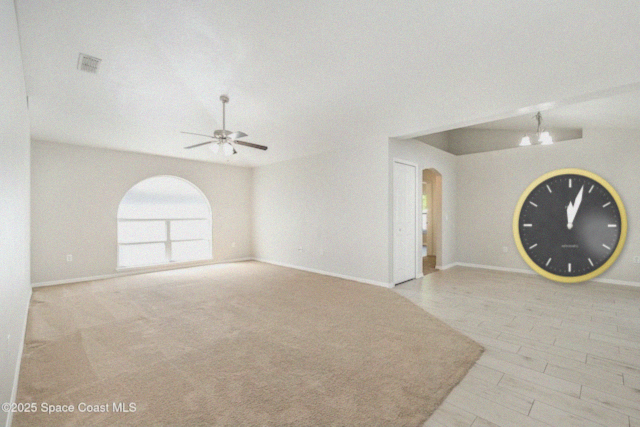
12:03
